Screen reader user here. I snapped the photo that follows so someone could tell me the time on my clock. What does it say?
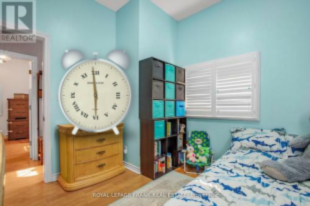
5:59
